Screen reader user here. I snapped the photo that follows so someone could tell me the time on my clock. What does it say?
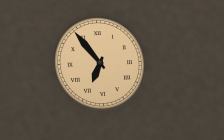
6:54
